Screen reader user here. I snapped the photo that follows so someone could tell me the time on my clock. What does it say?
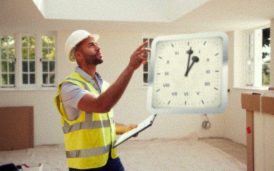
1:01
